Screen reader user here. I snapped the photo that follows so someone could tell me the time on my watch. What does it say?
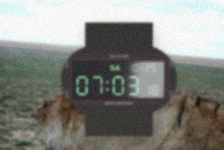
7:03
